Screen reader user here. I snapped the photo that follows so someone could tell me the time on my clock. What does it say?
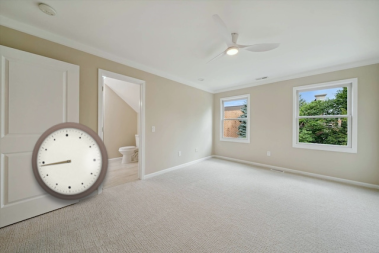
8:44
